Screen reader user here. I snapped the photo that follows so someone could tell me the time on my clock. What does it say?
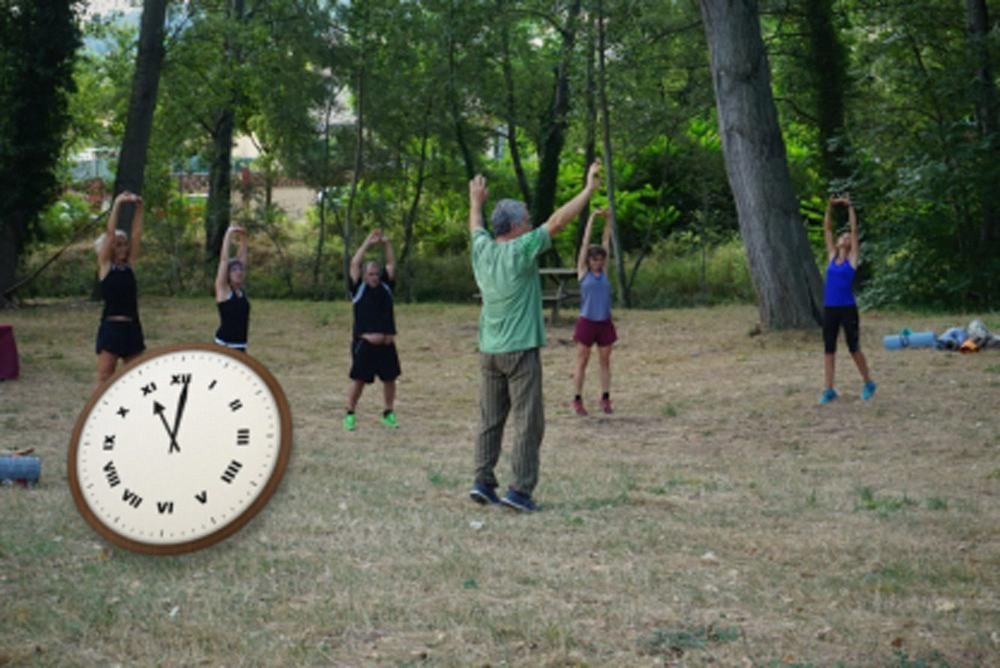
11:01
